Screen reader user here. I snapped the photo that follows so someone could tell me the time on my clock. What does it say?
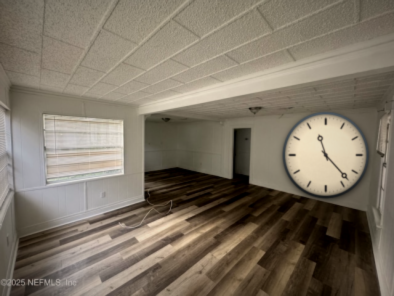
11:23
